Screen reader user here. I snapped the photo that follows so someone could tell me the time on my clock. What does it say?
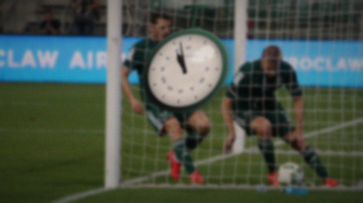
10:57
